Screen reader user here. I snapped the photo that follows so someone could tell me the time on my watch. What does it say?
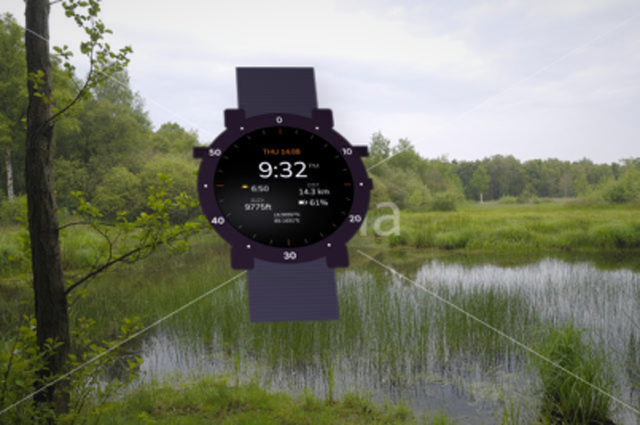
9:32
